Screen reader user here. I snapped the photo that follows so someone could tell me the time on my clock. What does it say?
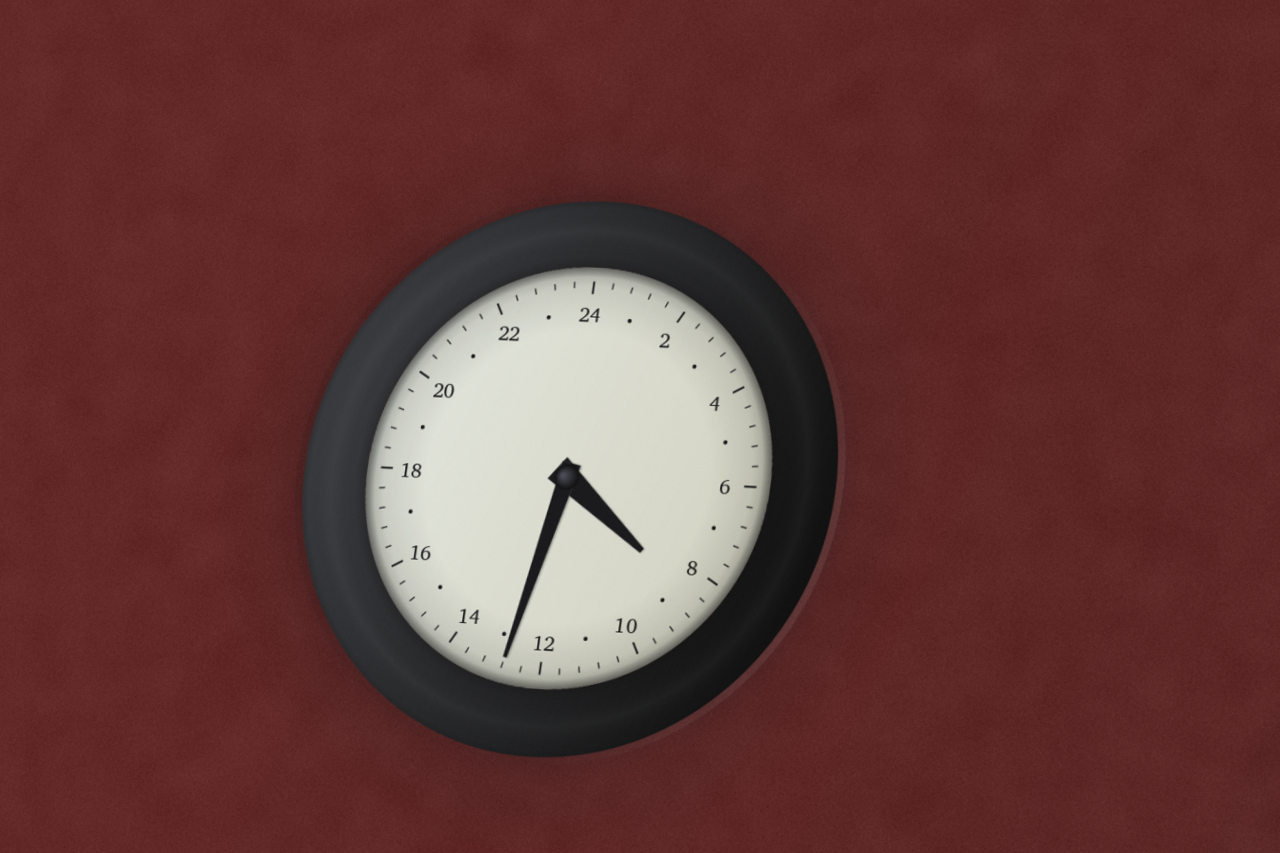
8:32
